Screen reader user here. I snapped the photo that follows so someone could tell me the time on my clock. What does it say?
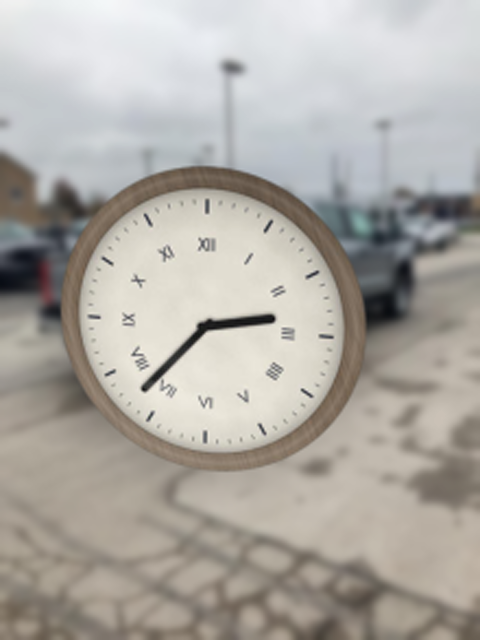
2:37
